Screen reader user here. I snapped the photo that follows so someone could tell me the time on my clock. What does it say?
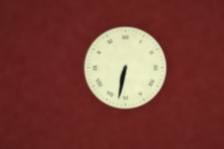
6:32
